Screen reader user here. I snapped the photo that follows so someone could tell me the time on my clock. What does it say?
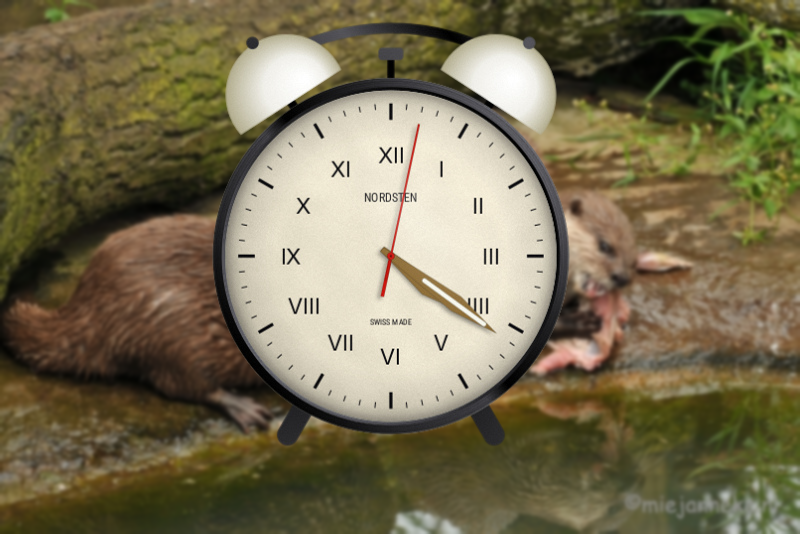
4:21:02
